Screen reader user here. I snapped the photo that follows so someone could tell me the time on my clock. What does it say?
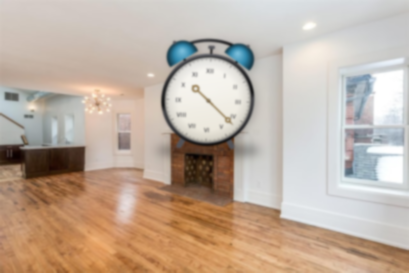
10:22
